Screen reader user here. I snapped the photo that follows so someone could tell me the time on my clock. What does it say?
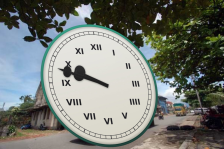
9:48
